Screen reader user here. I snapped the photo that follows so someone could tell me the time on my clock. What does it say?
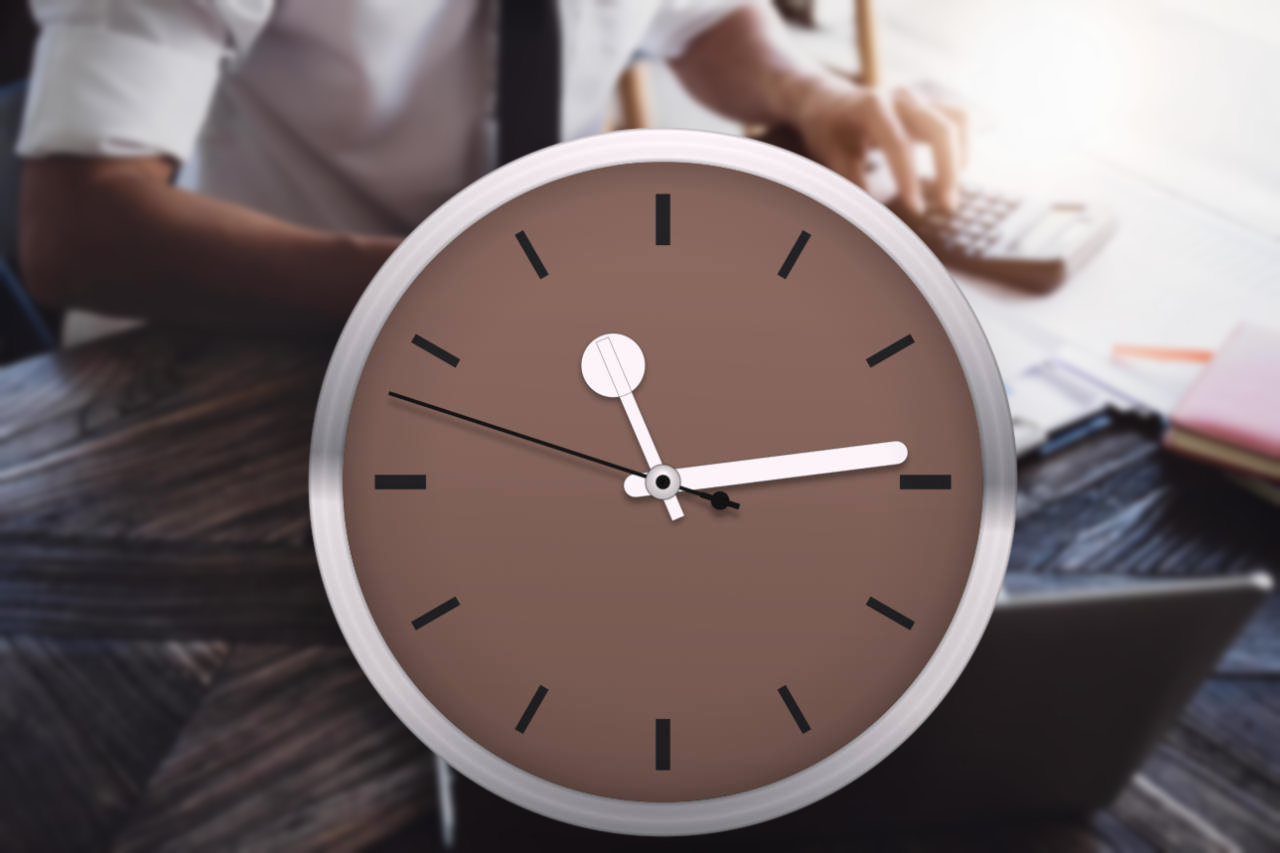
11:13:48
